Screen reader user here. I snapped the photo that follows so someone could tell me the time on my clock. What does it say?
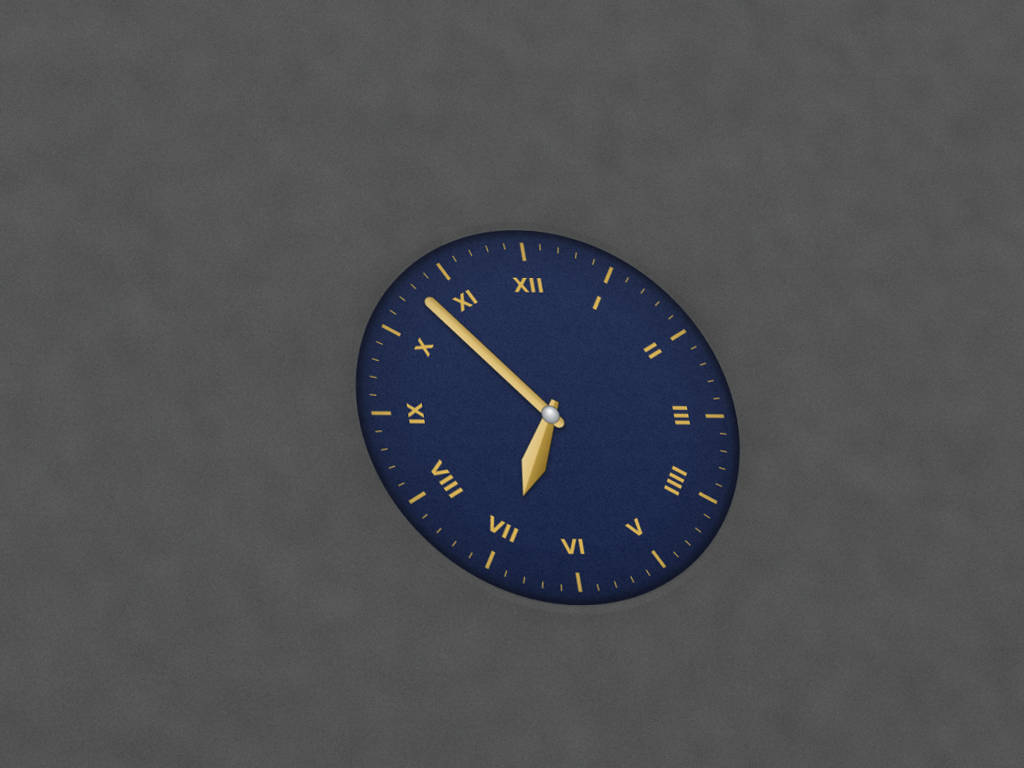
6:53
